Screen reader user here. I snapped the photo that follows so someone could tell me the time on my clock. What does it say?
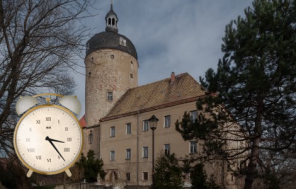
3:24
